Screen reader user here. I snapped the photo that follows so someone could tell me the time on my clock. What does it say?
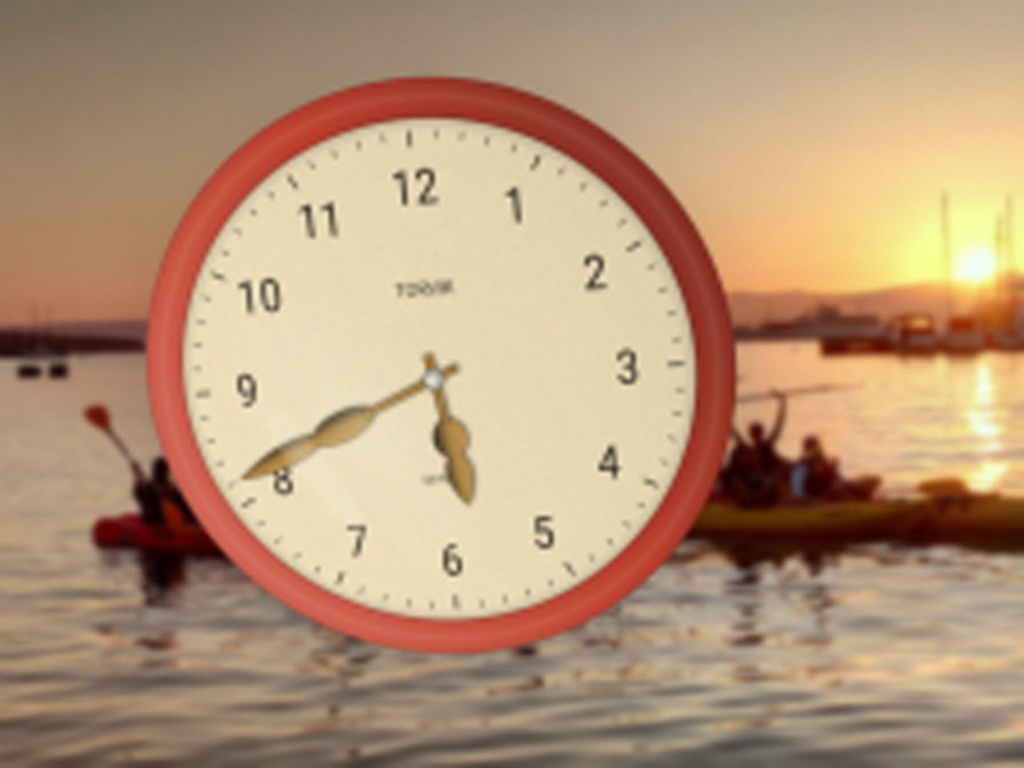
5:41
